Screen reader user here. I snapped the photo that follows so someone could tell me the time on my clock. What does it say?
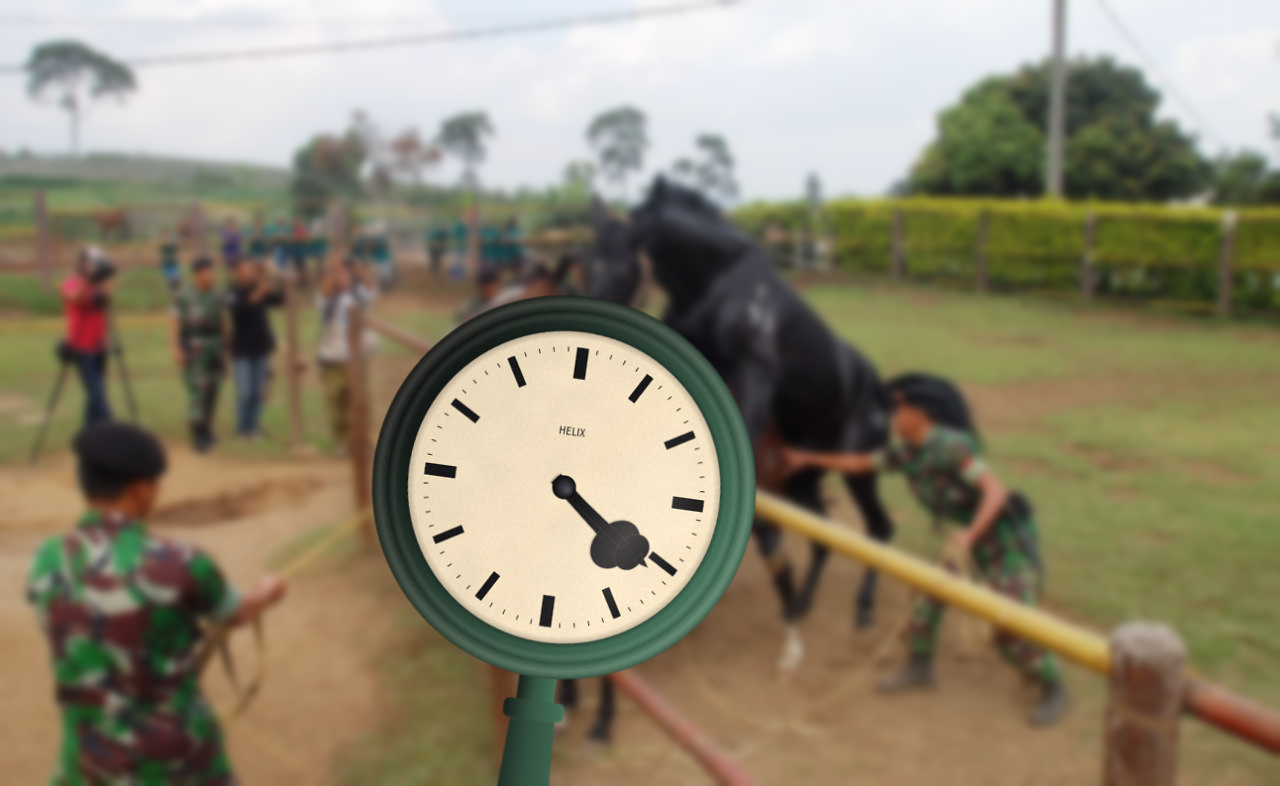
4:21
